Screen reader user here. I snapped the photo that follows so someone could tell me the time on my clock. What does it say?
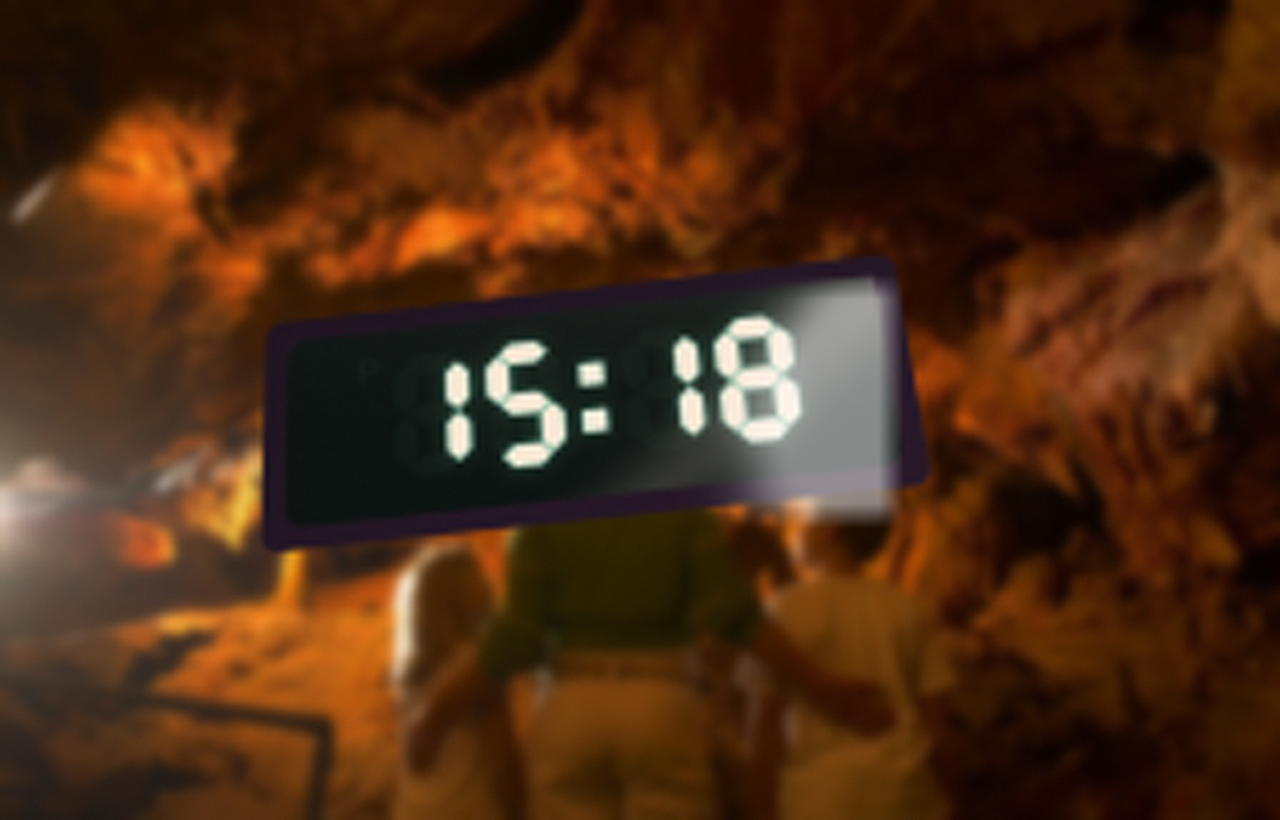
15:18
